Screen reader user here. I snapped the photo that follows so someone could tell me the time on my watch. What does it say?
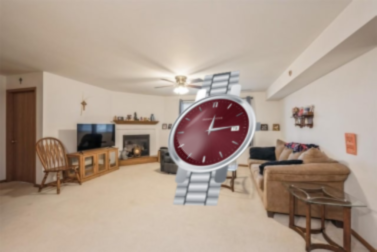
12:14
